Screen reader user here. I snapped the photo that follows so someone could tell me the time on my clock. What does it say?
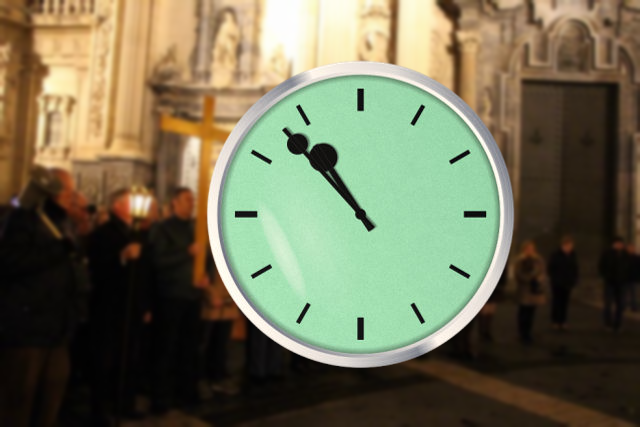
10:53
